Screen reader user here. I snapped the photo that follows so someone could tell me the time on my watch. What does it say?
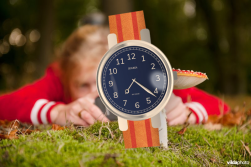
7:22
